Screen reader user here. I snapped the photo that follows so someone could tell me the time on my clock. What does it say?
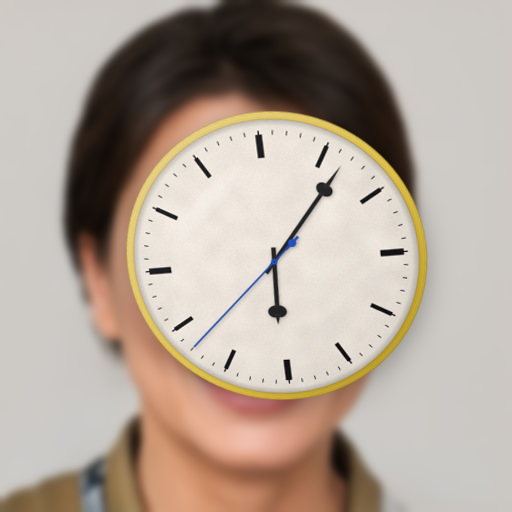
6:06:38
